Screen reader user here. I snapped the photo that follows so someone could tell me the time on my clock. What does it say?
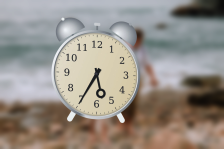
5:35
